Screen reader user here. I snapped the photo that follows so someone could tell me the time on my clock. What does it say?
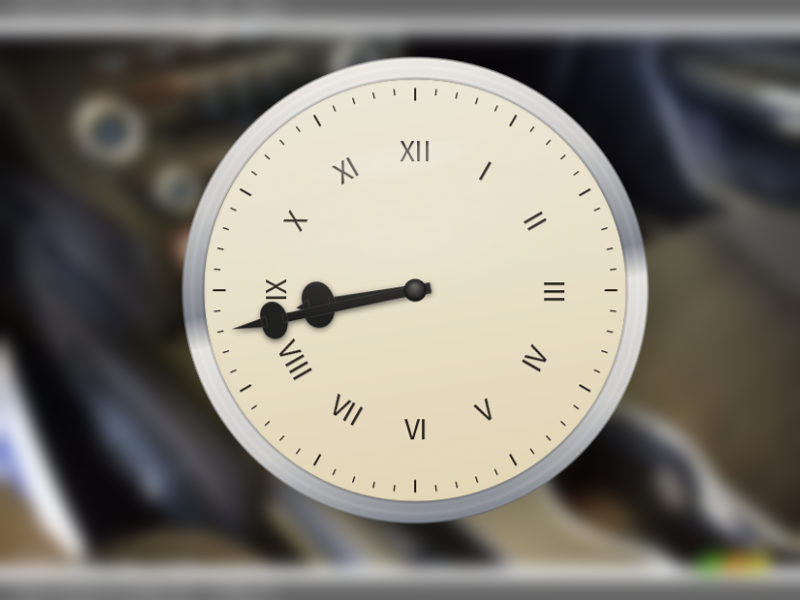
8:43
